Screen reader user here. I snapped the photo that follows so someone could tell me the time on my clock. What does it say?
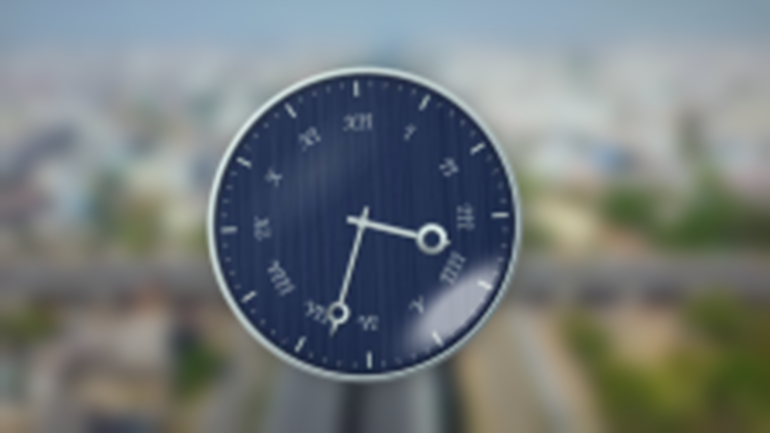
3:33
